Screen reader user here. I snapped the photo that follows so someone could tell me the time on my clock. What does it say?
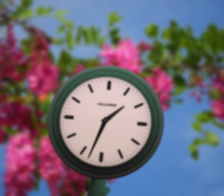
1:33
